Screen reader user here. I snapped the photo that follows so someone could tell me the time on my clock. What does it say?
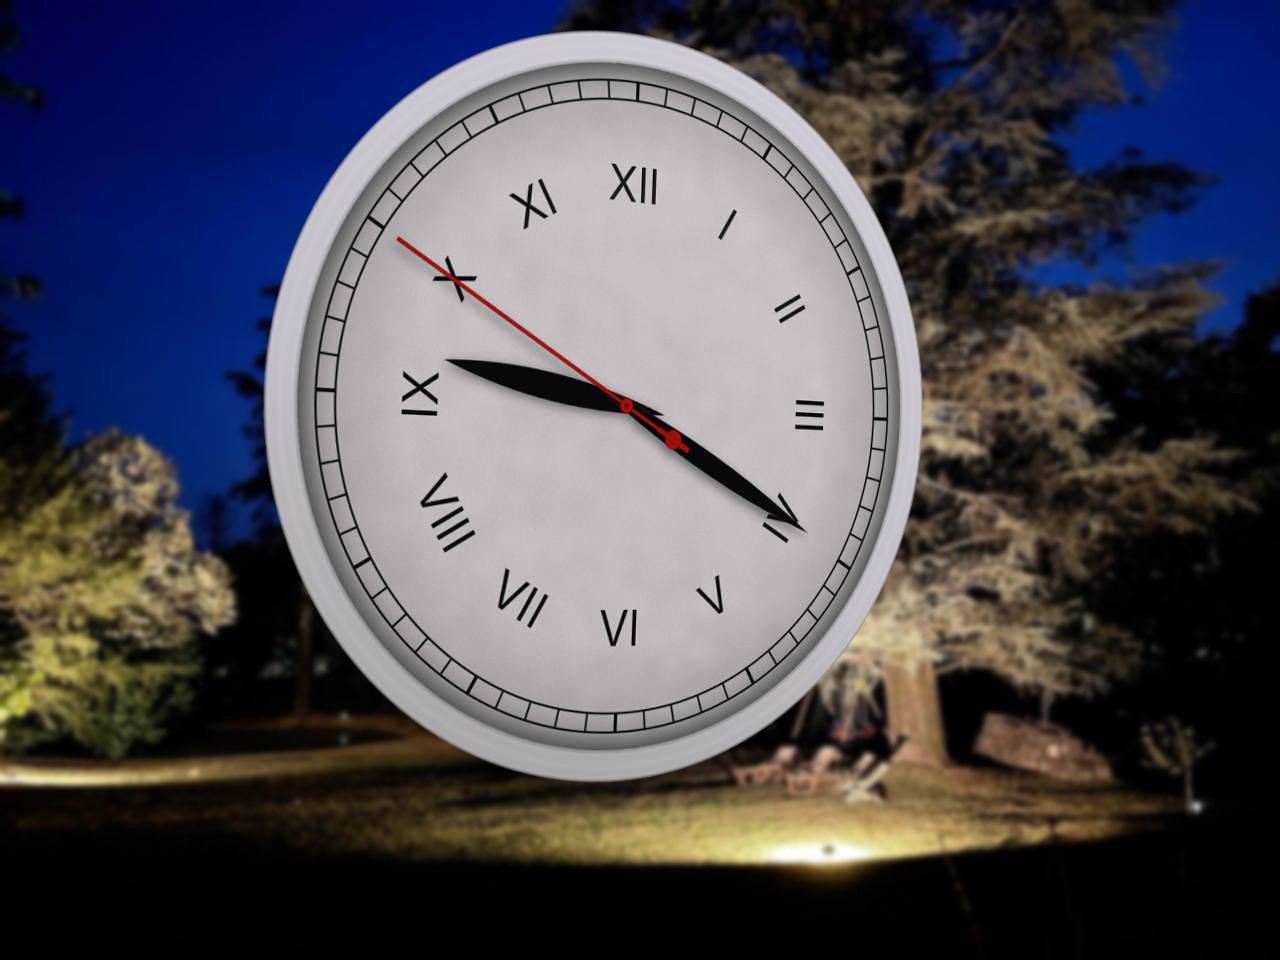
9:19:50
